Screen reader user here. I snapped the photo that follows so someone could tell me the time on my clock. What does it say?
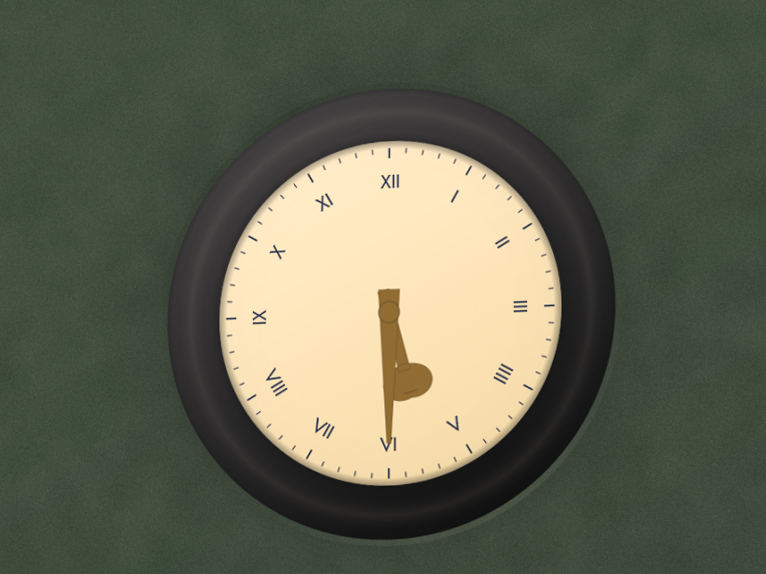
5:30
